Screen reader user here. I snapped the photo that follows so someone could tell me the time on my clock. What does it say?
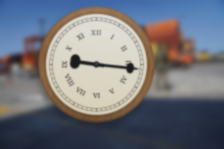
9:16
